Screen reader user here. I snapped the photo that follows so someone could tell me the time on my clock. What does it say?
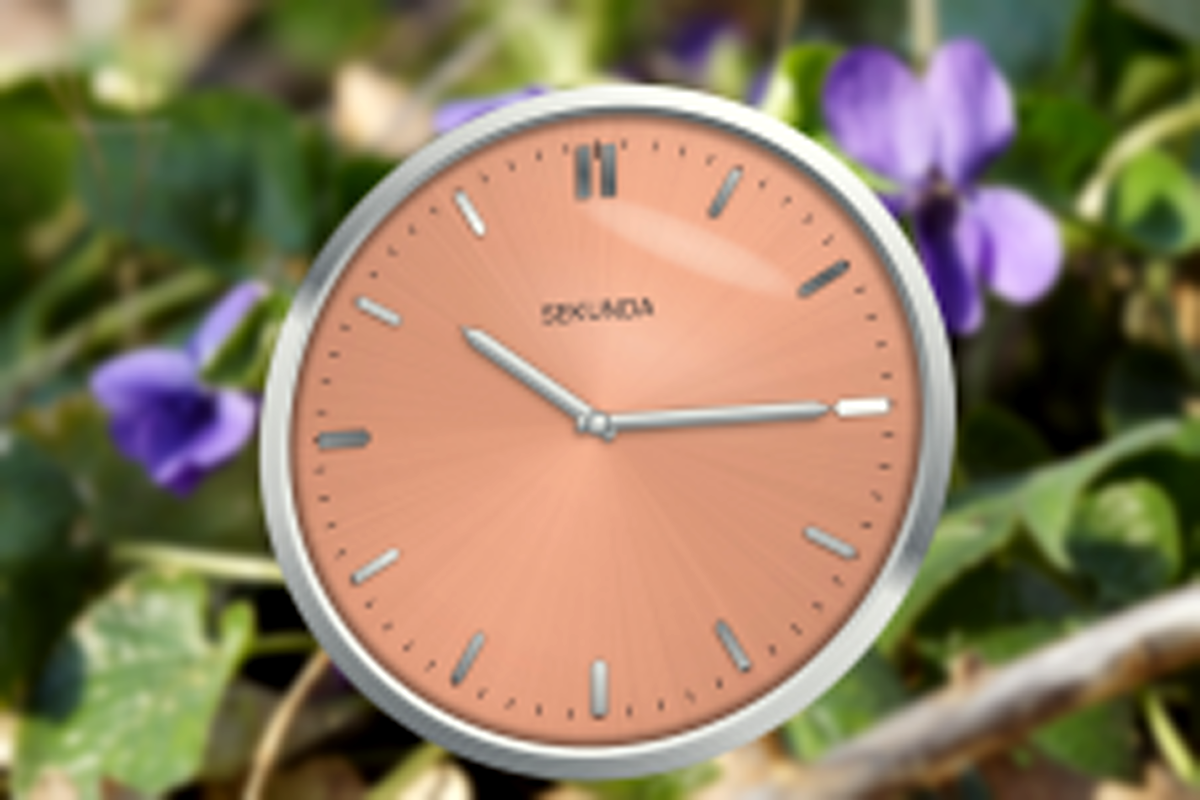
10:15
